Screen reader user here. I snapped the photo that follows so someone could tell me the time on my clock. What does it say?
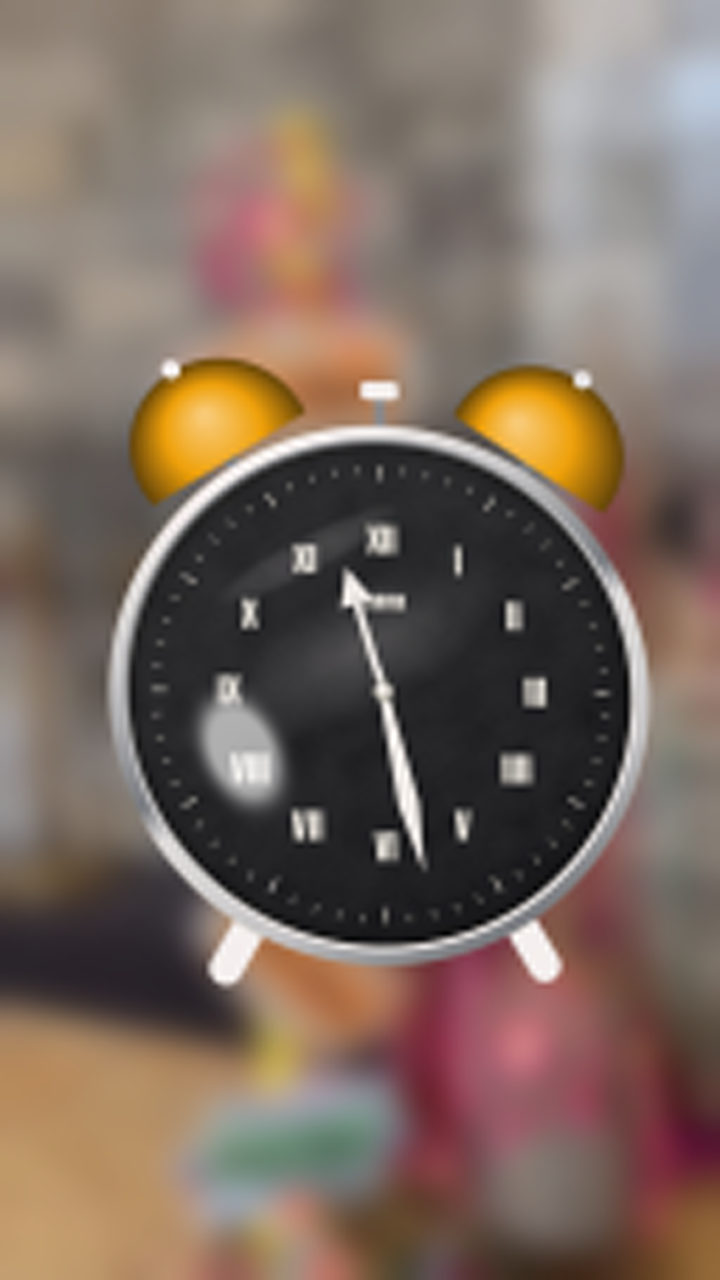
11:28
